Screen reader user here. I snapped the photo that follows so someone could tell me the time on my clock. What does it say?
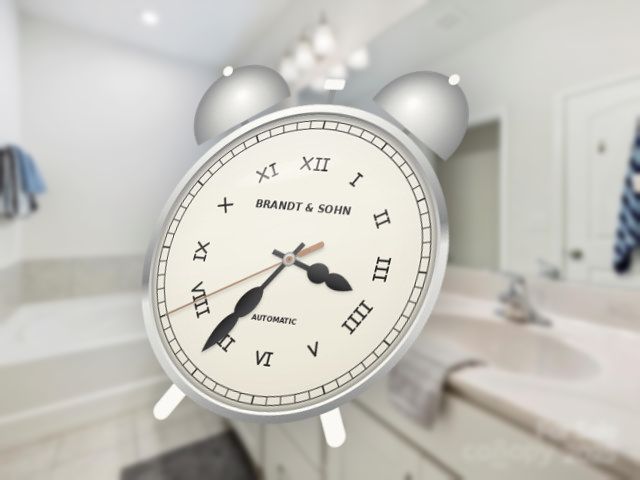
3:35:40
